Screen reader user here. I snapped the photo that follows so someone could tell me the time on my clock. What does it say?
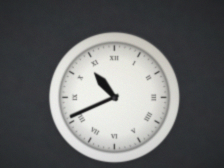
10:41
